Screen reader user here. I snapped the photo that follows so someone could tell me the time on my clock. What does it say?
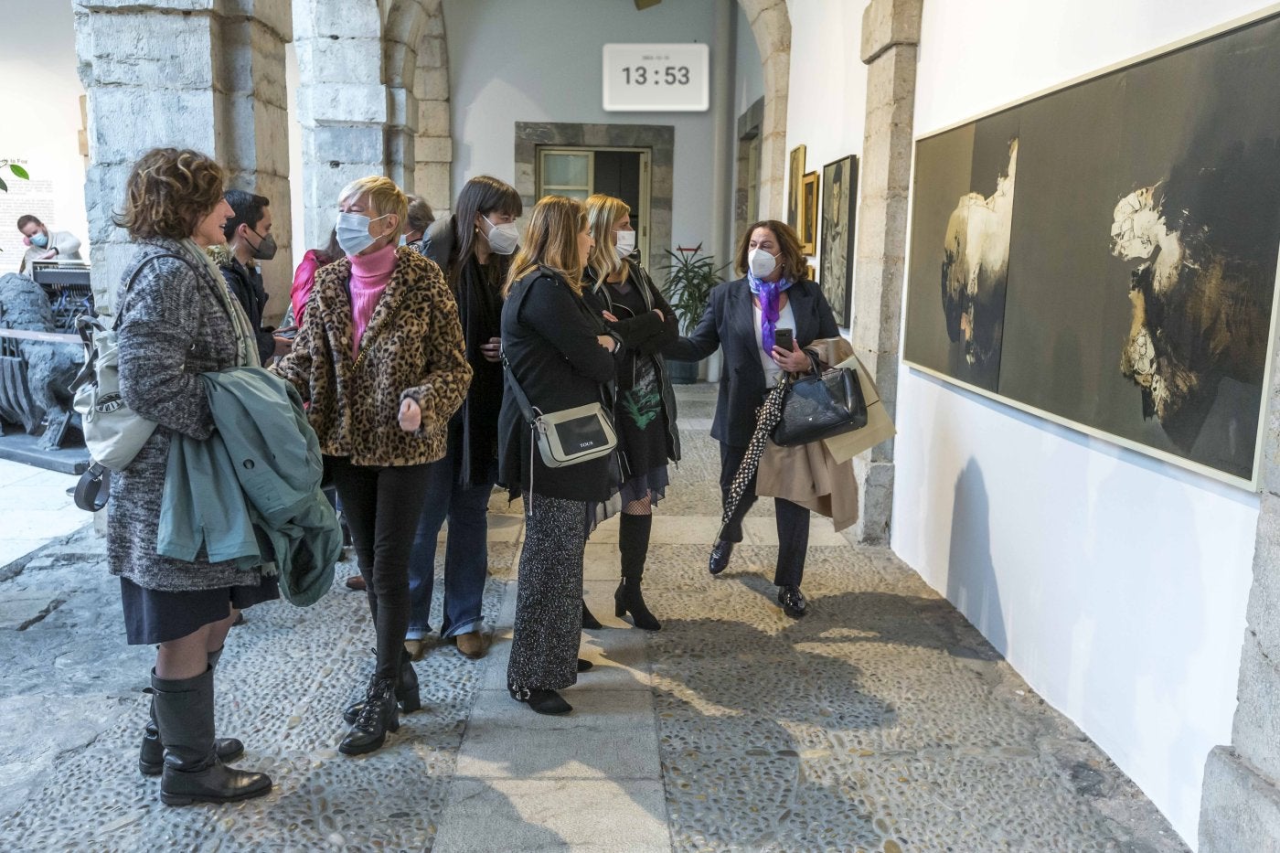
13:53
